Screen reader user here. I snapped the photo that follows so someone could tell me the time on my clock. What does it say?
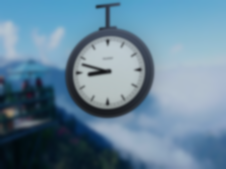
8:48
